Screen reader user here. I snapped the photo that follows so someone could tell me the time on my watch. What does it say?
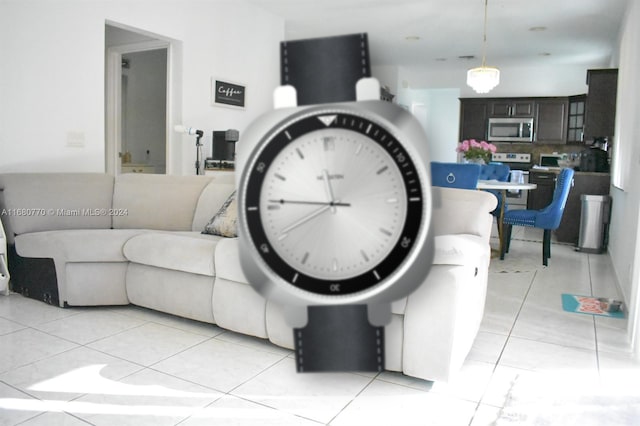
11:40:46
